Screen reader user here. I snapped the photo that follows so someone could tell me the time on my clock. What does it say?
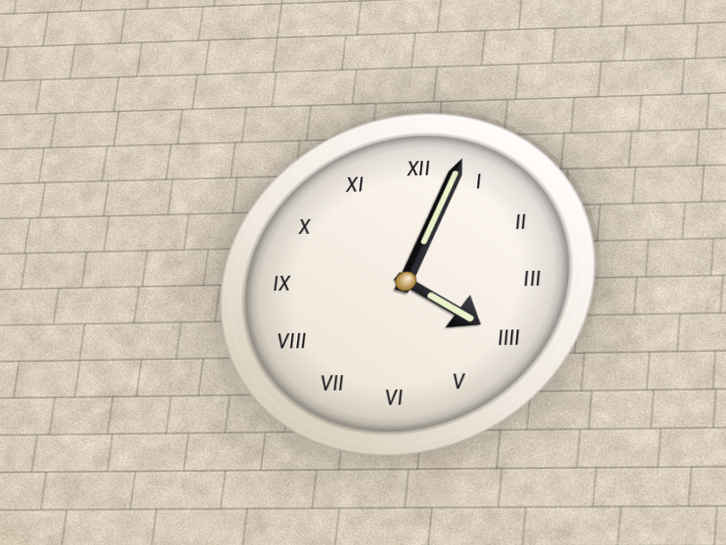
4:03
